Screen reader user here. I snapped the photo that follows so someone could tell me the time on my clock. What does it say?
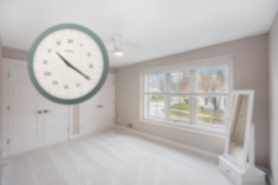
10:20
